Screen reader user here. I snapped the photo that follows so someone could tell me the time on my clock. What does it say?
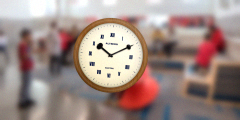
10:10
